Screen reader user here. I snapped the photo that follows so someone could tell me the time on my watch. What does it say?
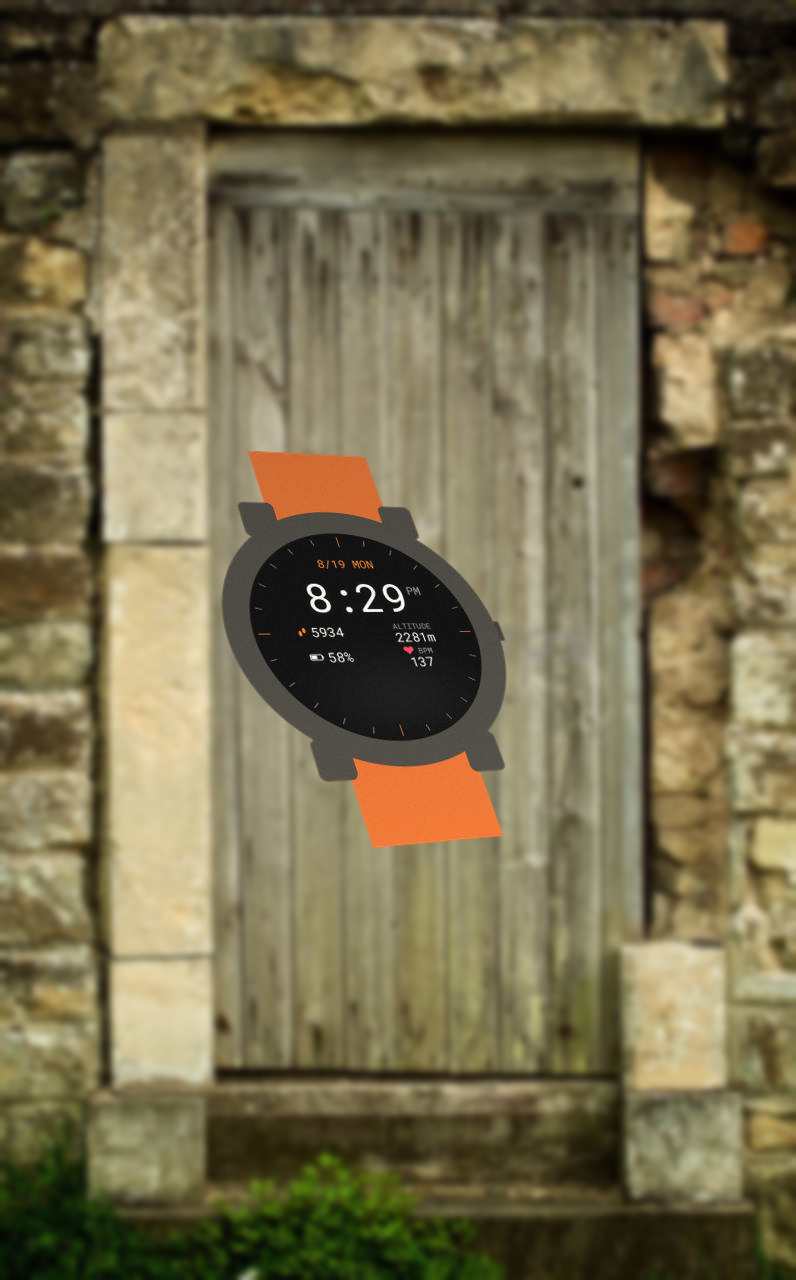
8:29
